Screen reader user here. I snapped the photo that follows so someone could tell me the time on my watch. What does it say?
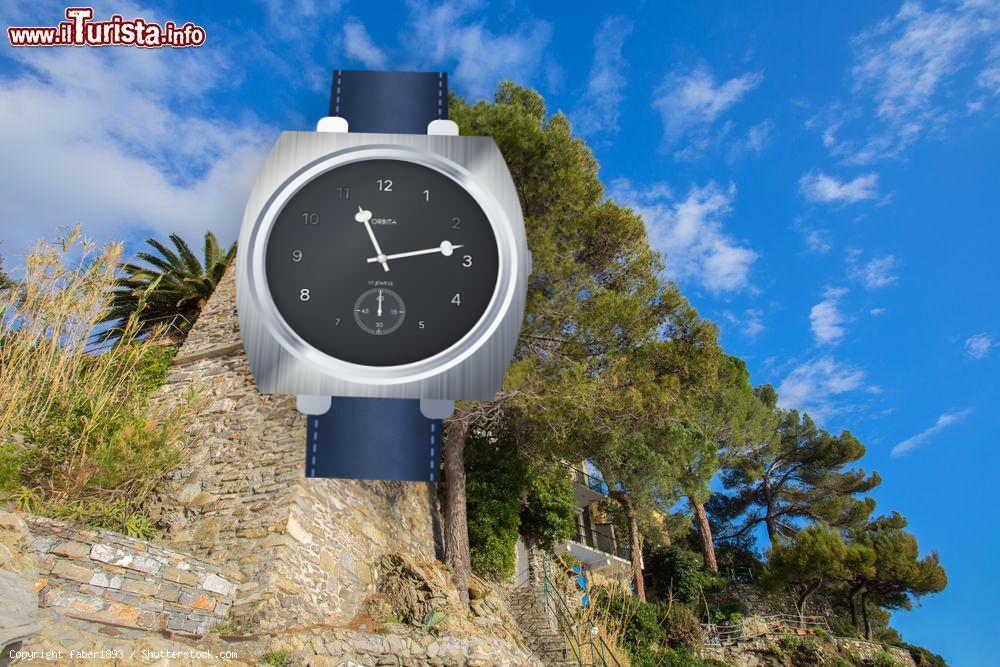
11:13
